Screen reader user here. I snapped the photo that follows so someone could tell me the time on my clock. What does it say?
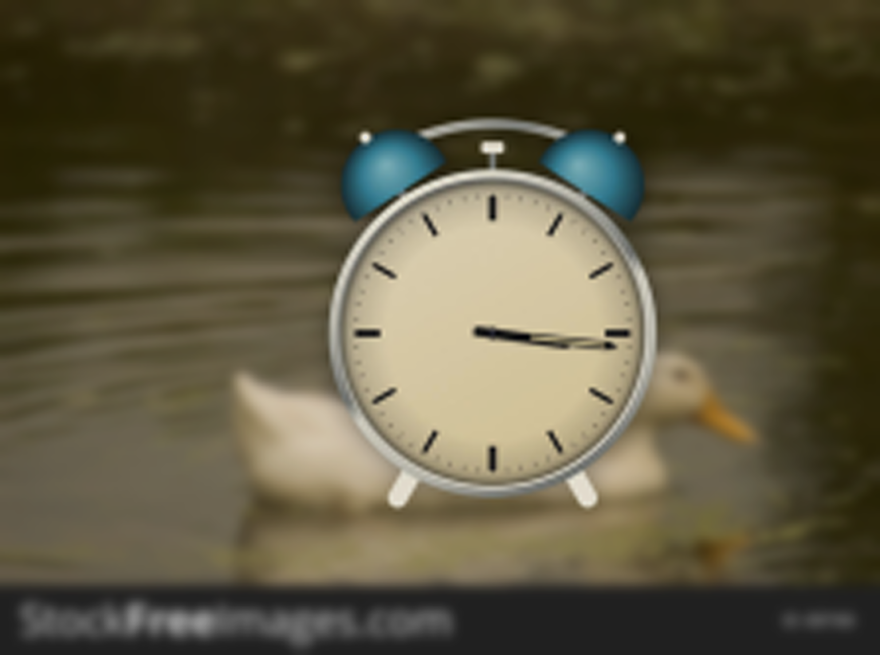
3:16
